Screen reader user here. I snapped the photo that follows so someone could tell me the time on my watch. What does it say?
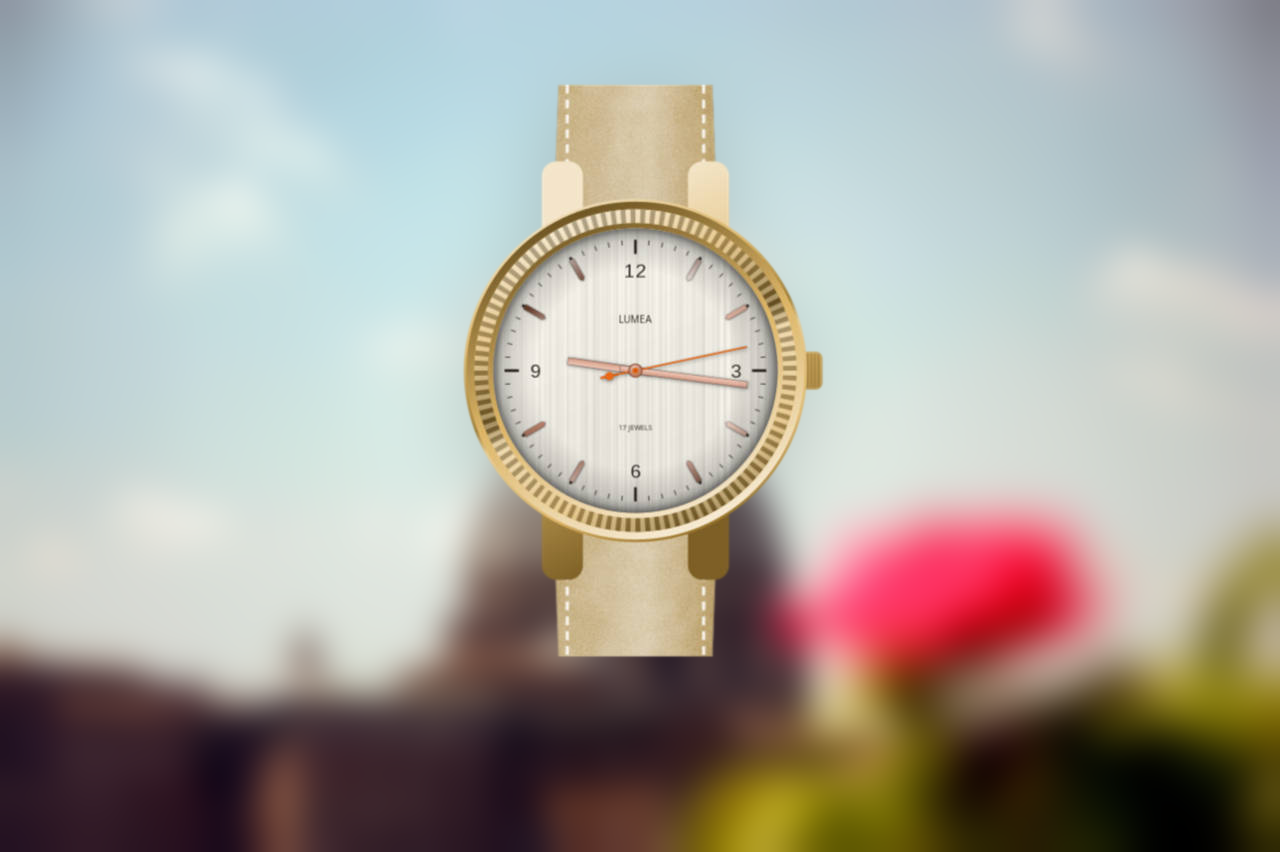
9:16:13
